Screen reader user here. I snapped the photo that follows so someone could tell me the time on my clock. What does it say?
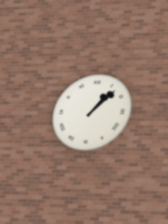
1:07
